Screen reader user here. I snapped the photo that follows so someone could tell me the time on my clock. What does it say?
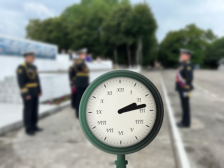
2:13
